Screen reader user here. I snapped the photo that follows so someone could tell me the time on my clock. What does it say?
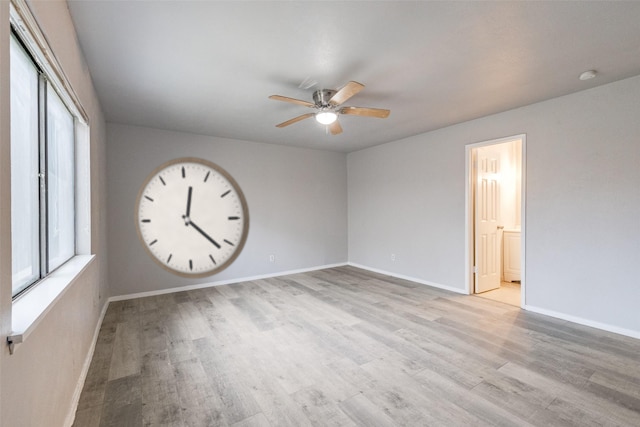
12:22
